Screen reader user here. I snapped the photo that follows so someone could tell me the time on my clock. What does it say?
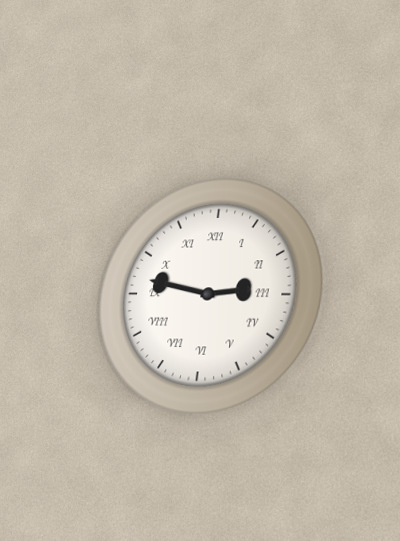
2:47
